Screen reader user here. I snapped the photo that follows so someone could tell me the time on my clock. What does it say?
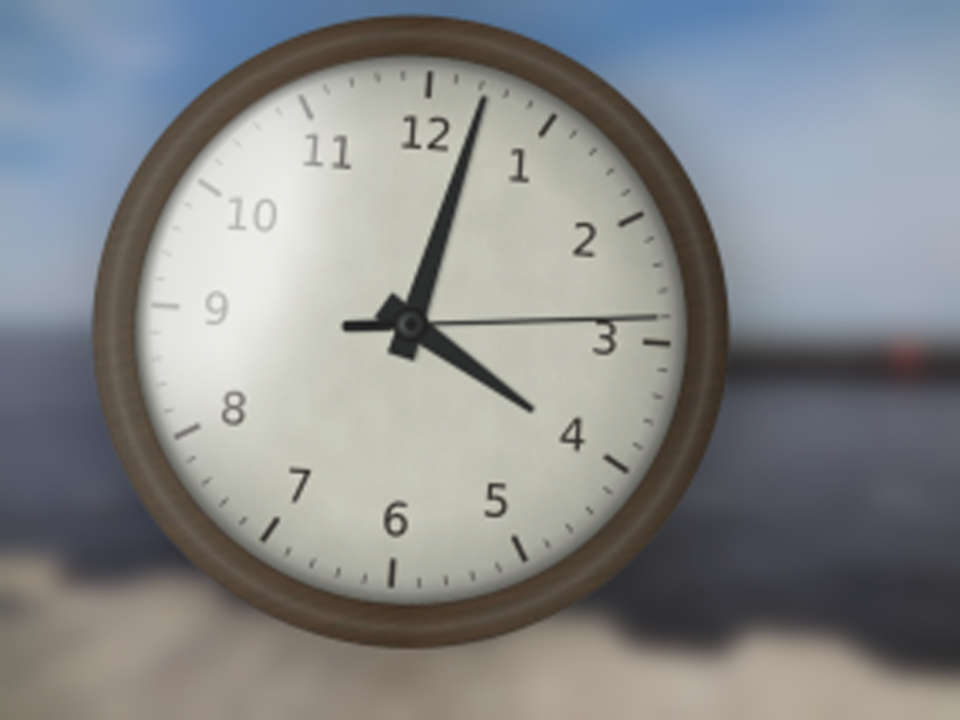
4:02:14
